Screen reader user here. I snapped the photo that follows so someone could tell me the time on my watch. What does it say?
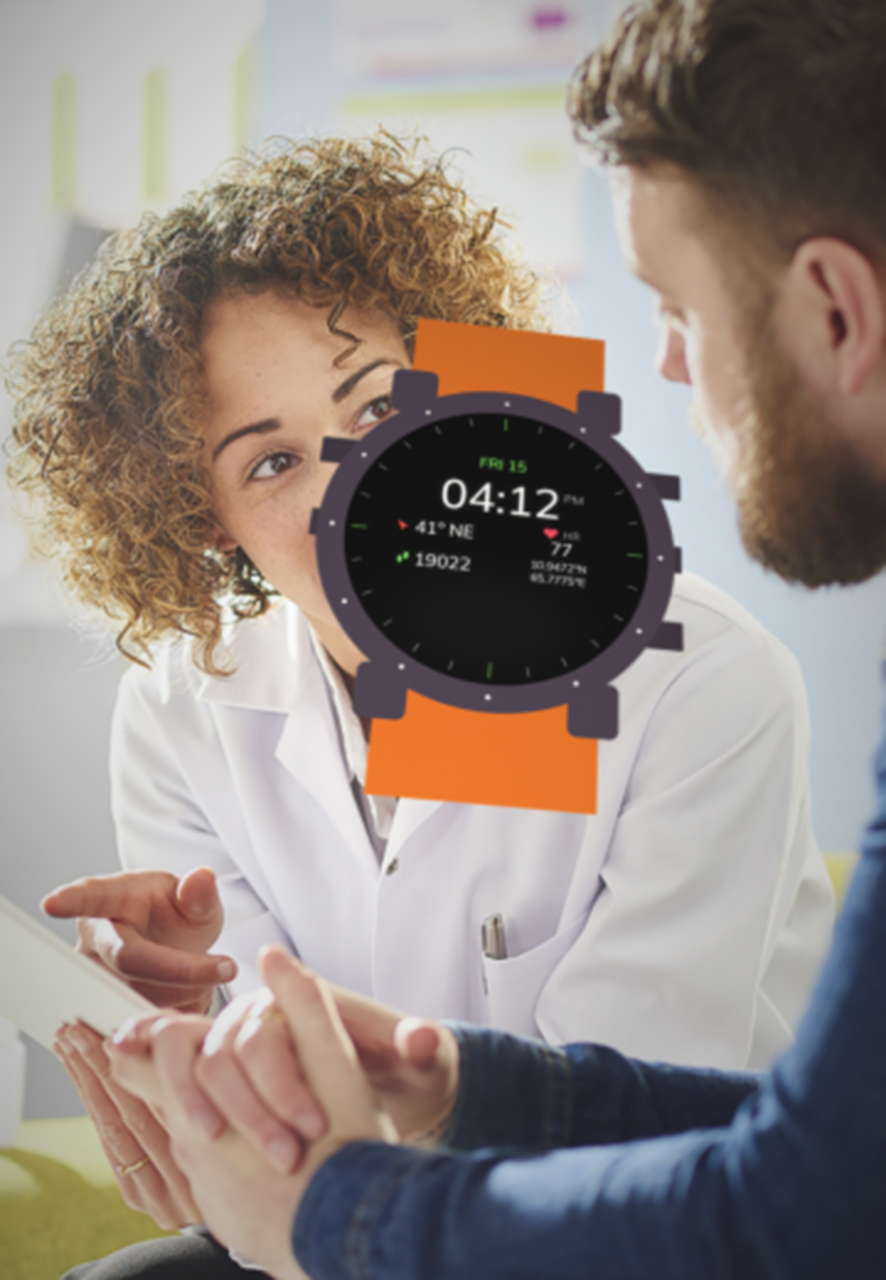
4:12
